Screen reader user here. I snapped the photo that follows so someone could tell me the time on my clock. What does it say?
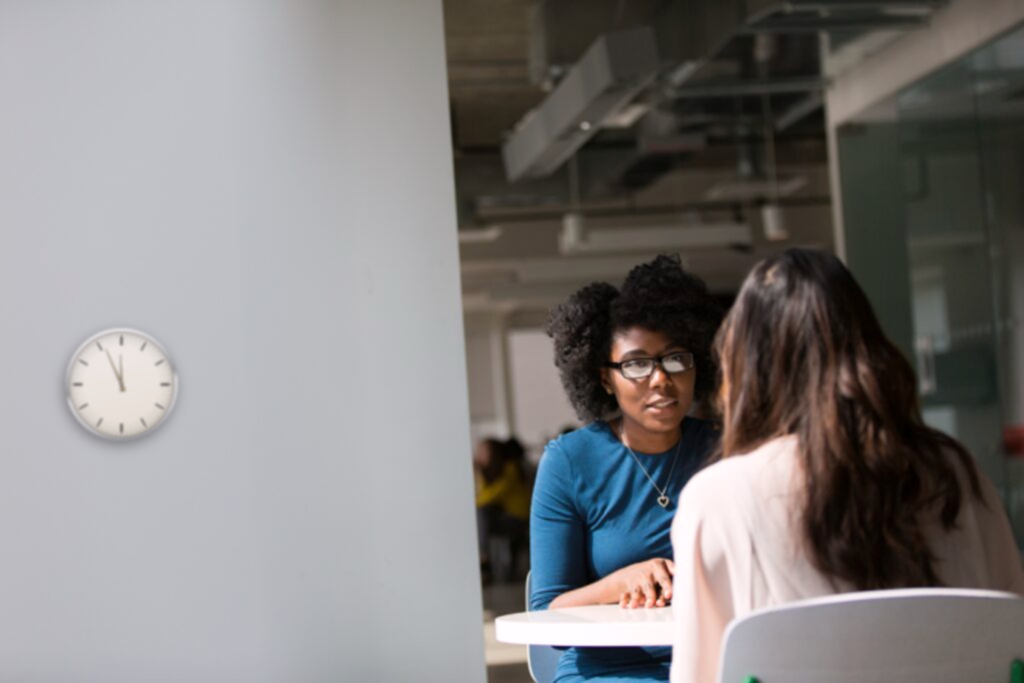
11:56
